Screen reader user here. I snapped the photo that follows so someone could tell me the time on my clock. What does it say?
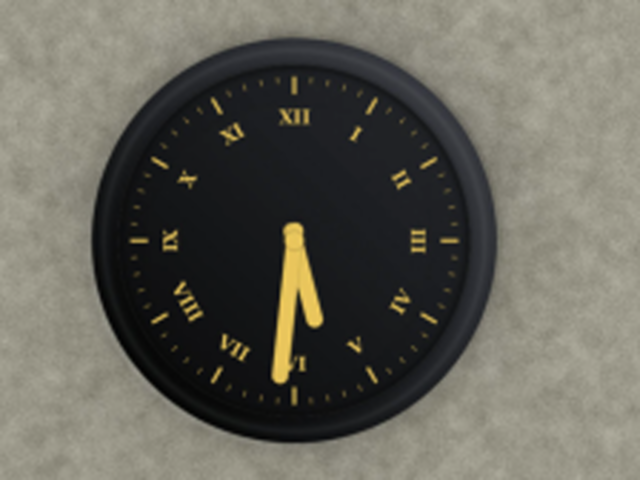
5:31
